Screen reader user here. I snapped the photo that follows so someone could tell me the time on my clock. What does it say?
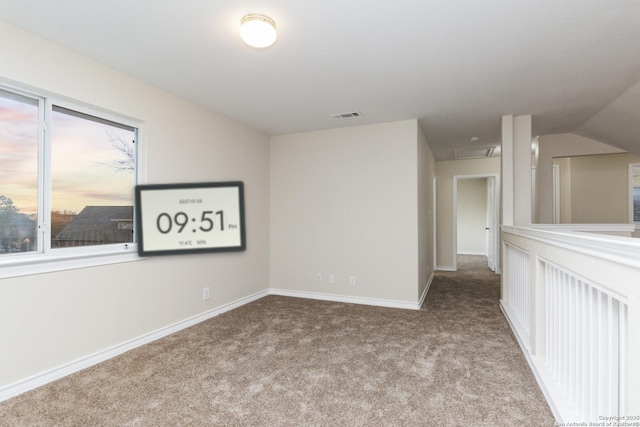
9:51
